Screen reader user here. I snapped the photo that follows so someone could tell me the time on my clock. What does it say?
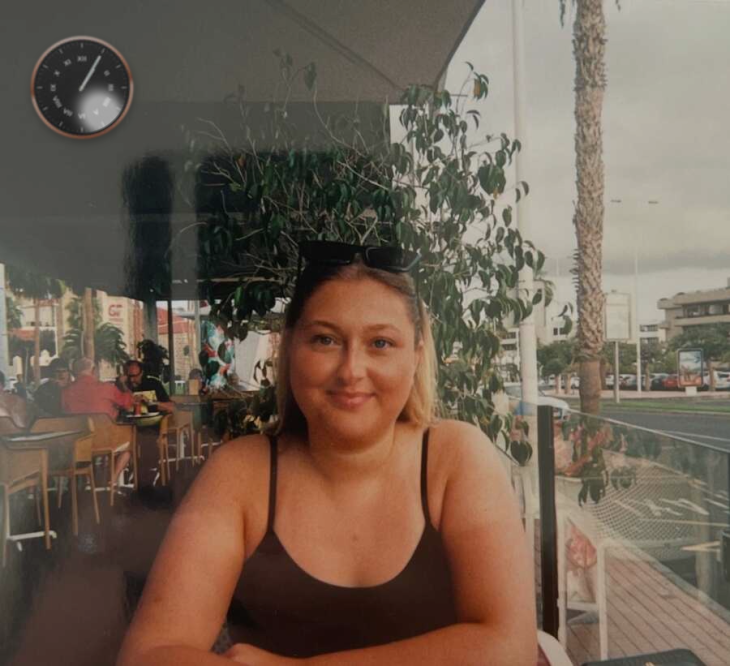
1:05
